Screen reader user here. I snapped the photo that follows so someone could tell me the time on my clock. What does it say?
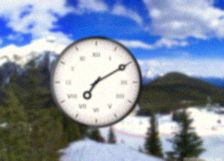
7:10
